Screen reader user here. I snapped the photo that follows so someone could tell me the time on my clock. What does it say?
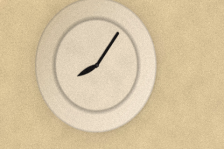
8:06
